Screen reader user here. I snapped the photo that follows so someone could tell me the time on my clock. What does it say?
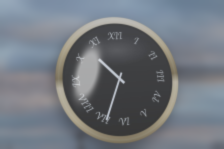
10:34
